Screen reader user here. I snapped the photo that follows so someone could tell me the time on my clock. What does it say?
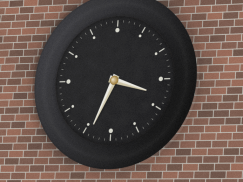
3:34
